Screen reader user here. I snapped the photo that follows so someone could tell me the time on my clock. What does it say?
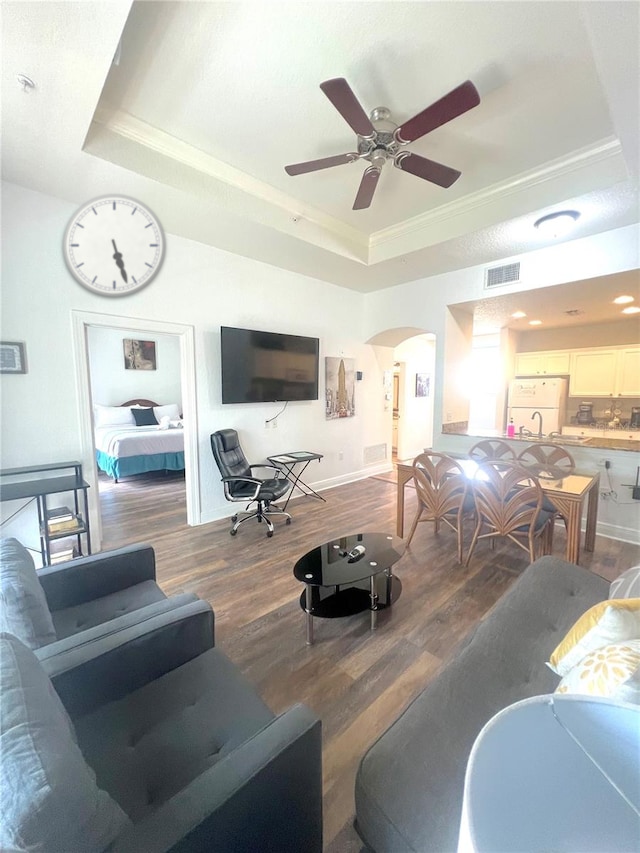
5:27
